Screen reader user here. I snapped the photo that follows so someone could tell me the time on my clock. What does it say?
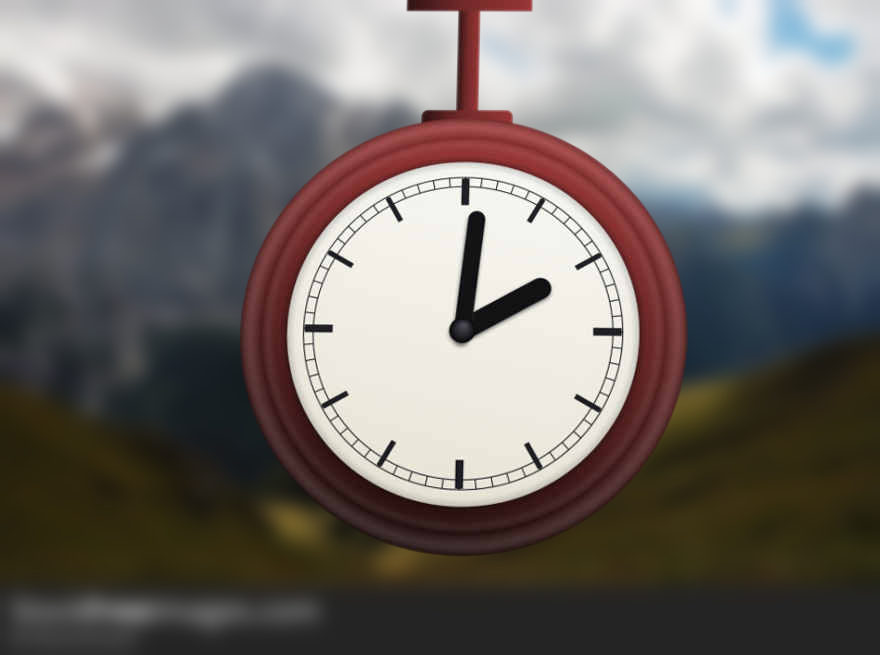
2:01
